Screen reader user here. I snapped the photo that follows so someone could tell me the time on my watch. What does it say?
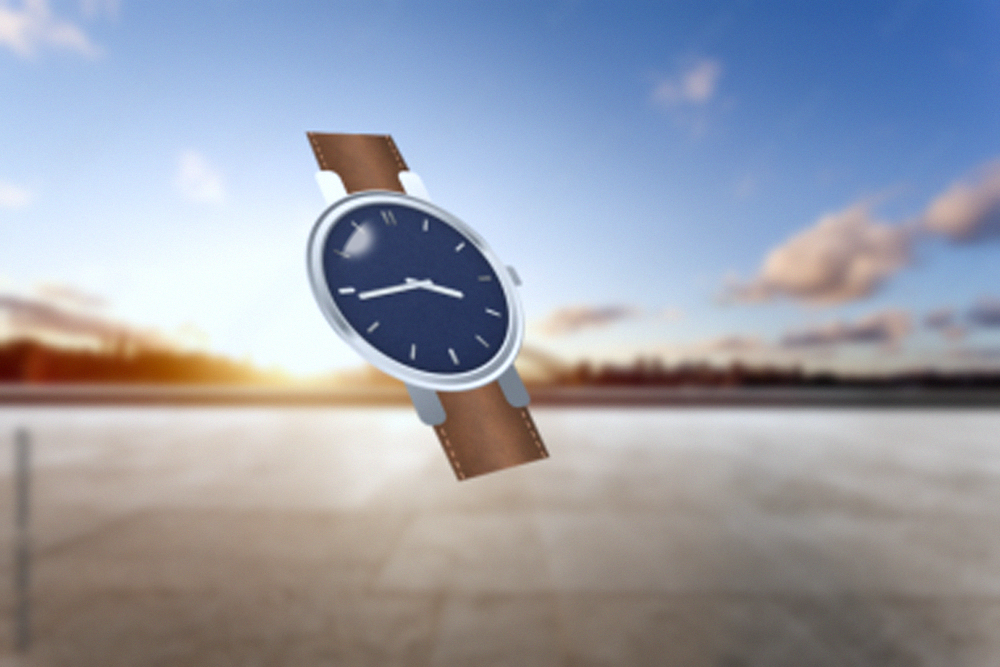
3:44
